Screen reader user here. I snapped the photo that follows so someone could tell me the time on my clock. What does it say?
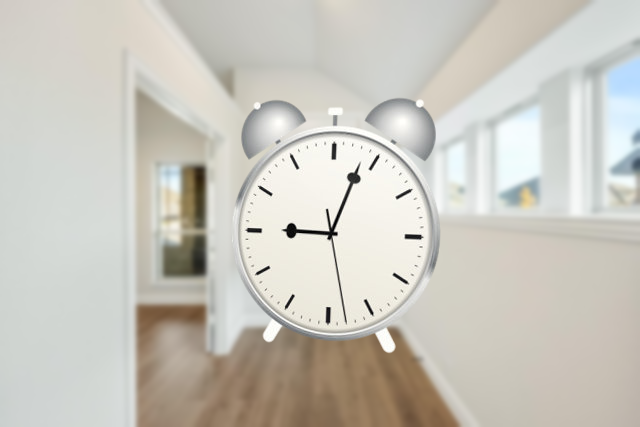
9:03:28
